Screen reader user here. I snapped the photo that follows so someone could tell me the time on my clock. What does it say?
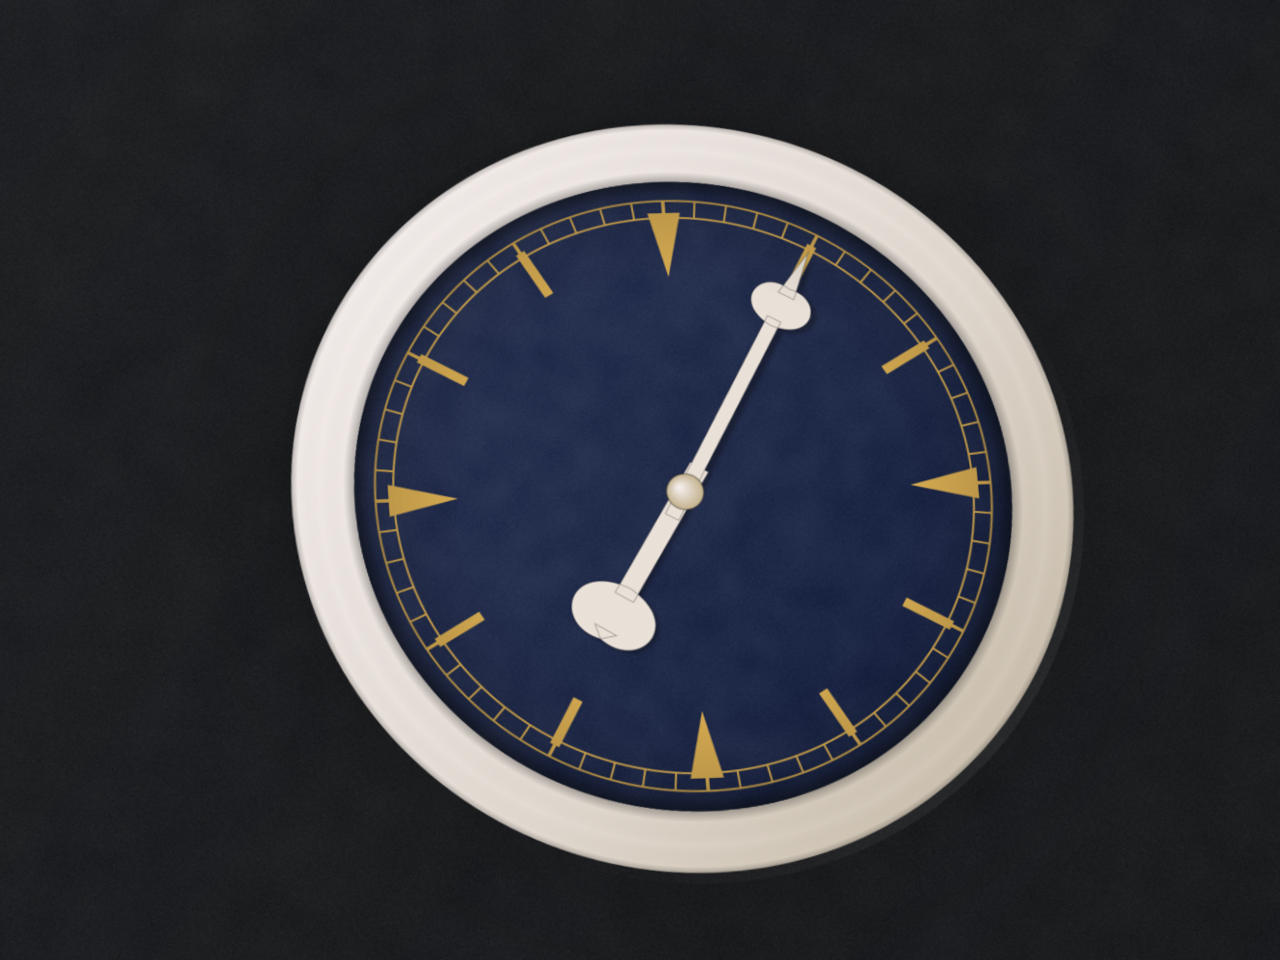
7:05
